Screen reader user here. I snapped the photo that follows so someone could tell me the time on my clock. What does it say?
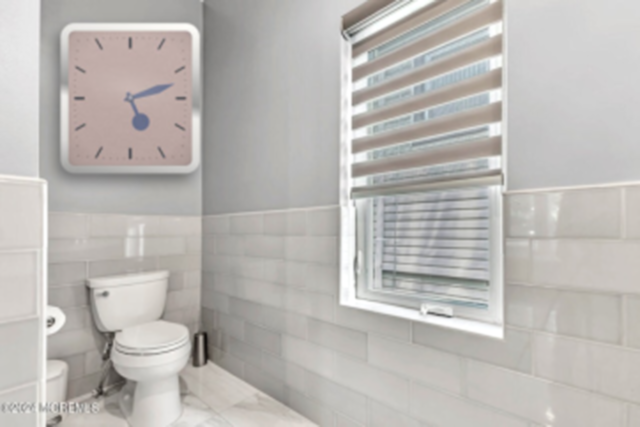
5:12
